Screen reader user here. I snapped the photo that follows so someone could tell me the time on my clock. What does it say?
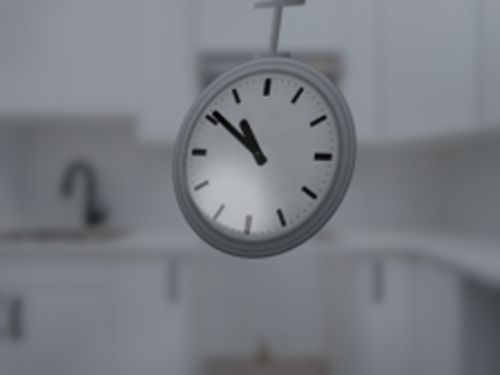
10:51
